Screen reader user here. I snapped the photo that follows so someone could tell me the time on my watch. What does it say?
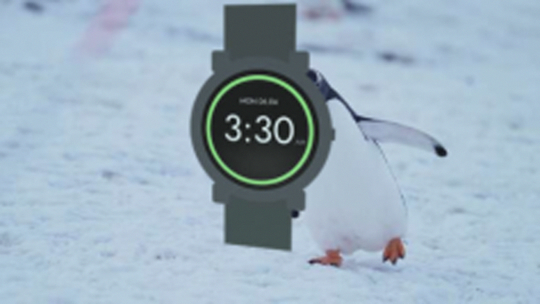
3:30
